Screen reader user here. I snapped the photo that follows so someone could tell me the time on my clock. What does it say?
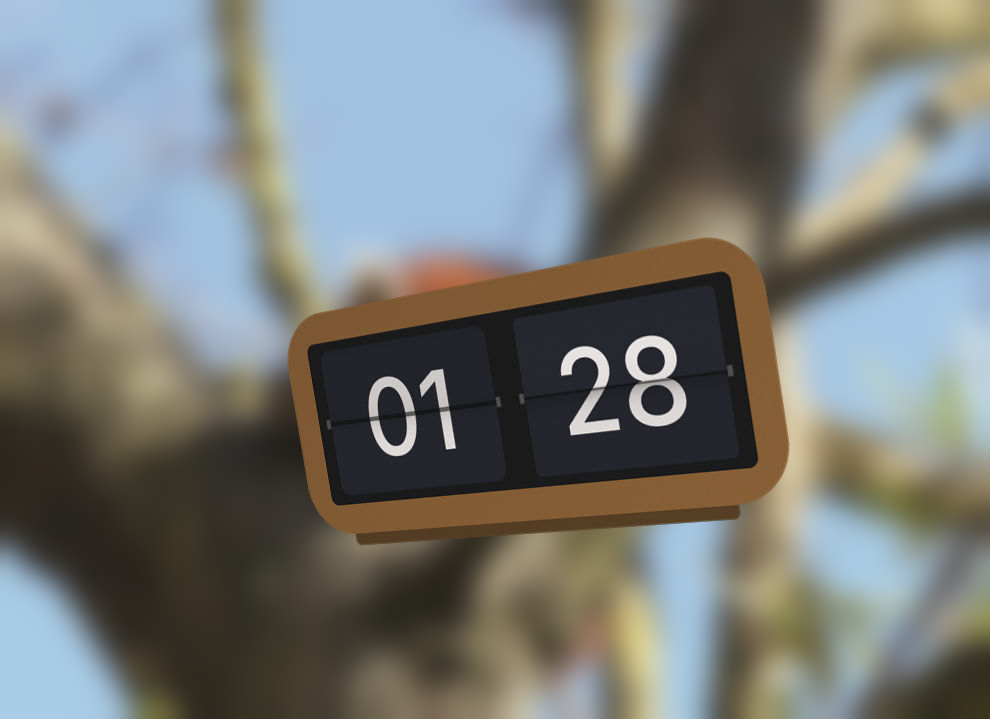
1:28
